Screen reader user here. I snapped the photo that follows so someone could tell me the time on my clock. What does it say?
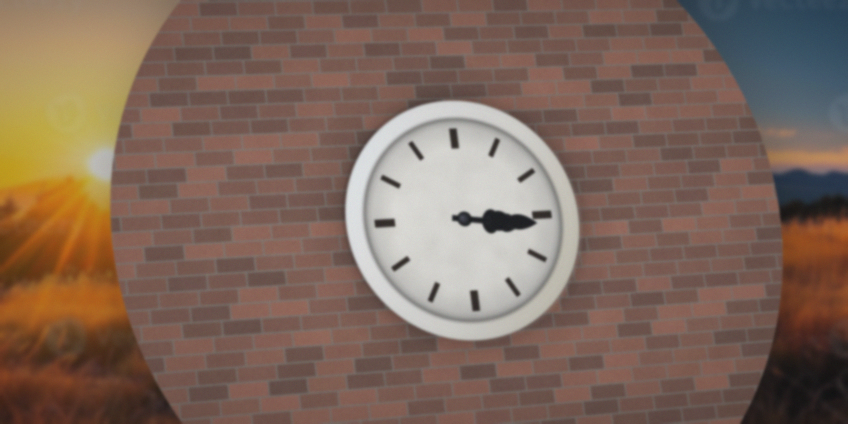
3:16
